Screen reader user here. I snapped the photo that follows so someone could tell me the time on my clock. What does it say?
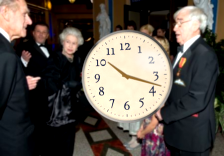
10:18
